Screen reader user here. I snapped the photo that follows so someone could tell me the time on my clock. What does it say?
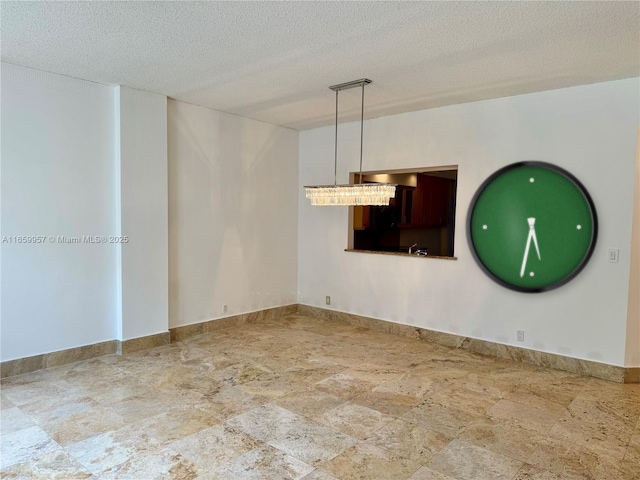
5:32
